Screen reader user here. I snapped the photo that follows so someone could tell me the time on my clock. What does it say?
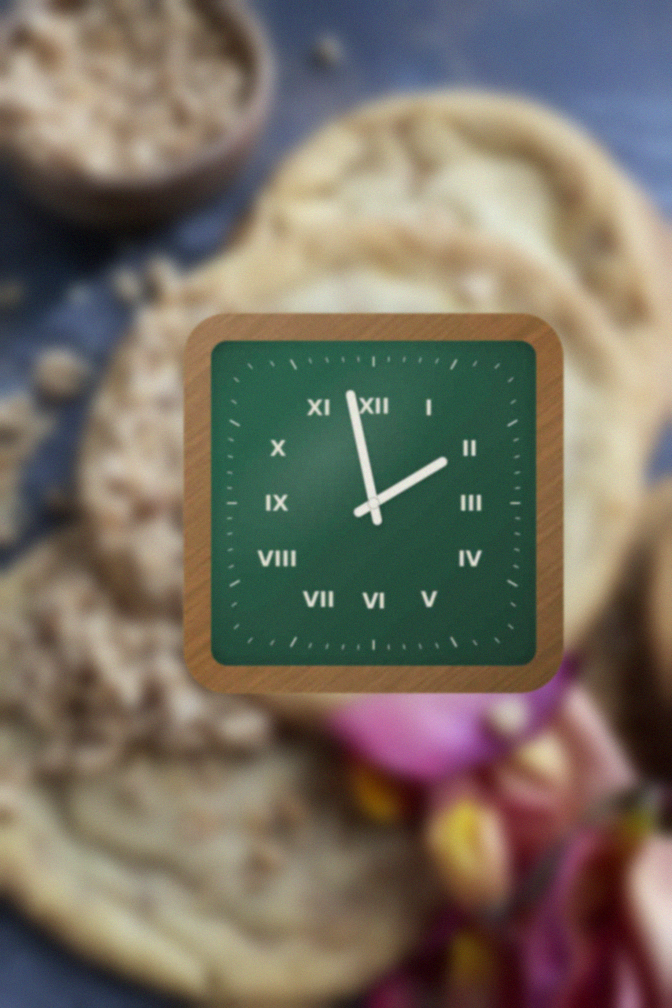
1:58
